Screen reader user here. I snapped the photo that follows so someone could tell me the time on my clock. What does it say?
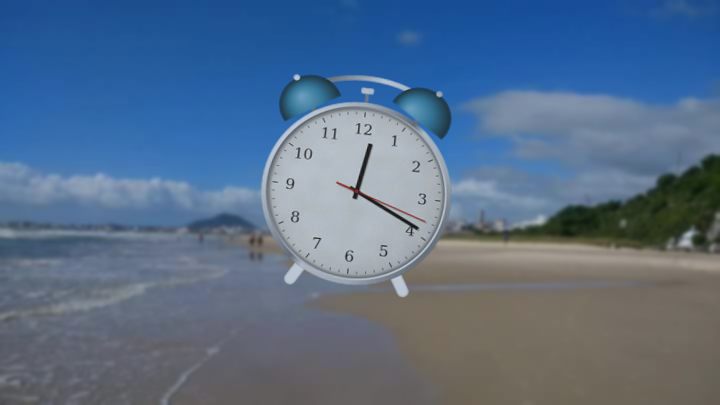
12:19:18
